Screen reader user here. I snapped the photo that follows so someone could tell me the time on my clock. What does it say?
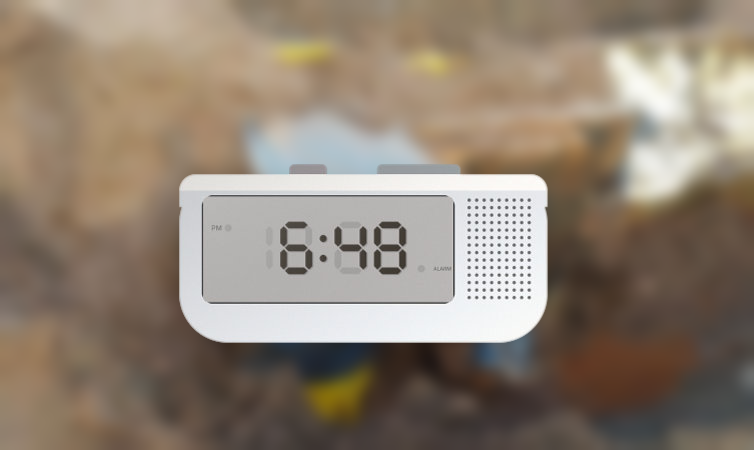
6:48
